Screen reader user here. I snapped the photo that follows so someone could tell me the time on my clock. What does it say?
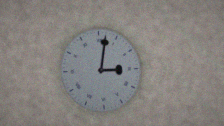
3:02
